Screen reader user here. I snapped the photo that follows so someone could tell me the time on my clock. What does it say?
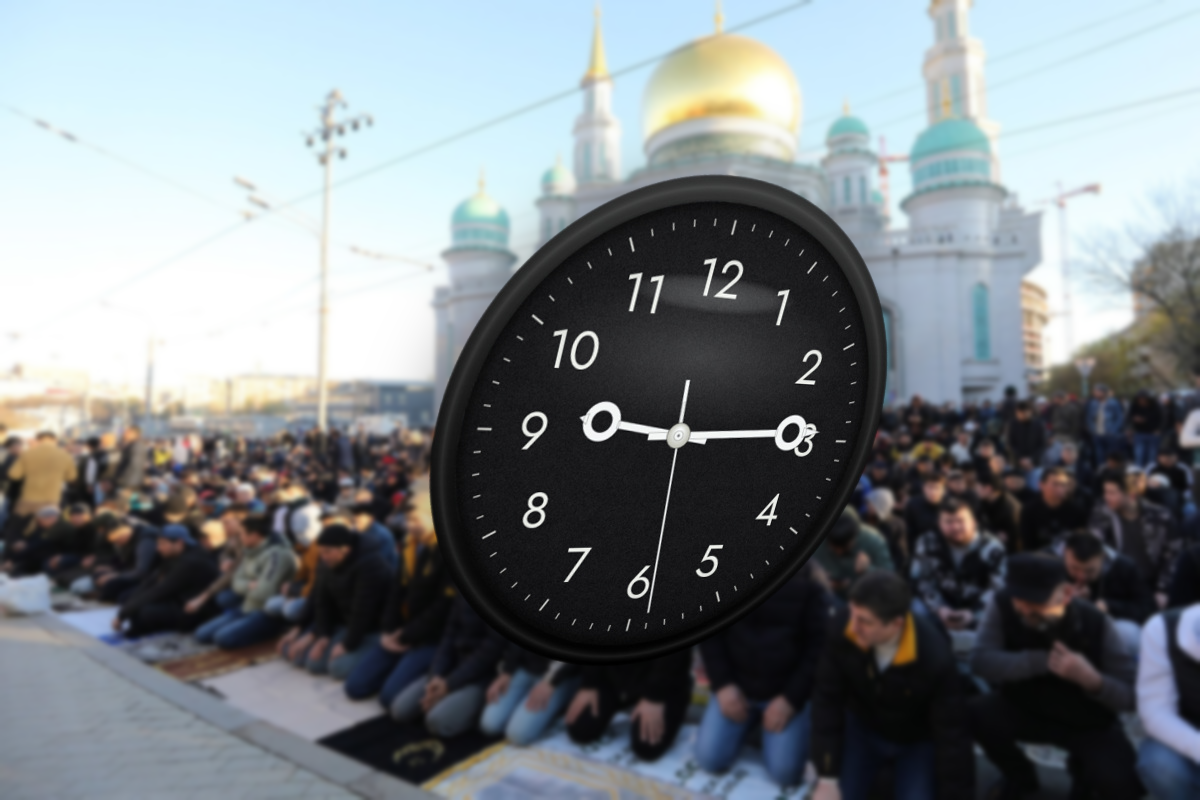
9:14:29
